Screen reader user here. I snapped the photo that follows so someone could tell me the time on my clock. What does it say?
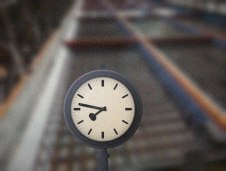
7:47
